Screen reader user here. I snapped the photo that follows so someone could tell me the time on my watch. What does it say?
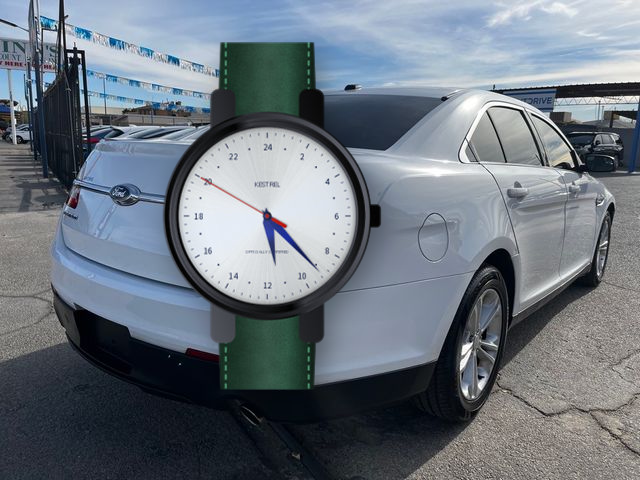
11:22:50
